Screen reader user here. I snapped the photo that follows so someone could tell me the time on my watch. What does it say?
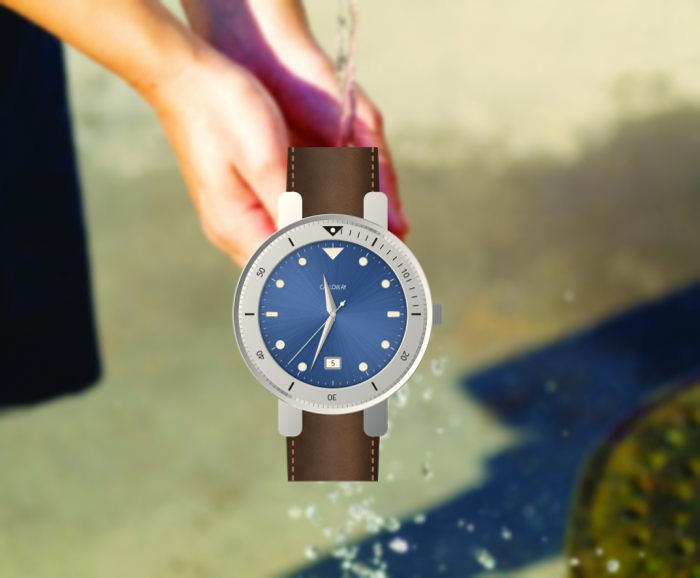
11:33:37
